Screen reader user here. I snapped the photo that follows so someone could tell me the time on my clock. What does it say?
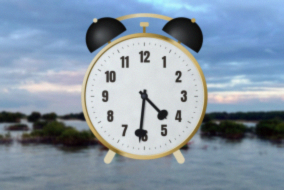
4:31
